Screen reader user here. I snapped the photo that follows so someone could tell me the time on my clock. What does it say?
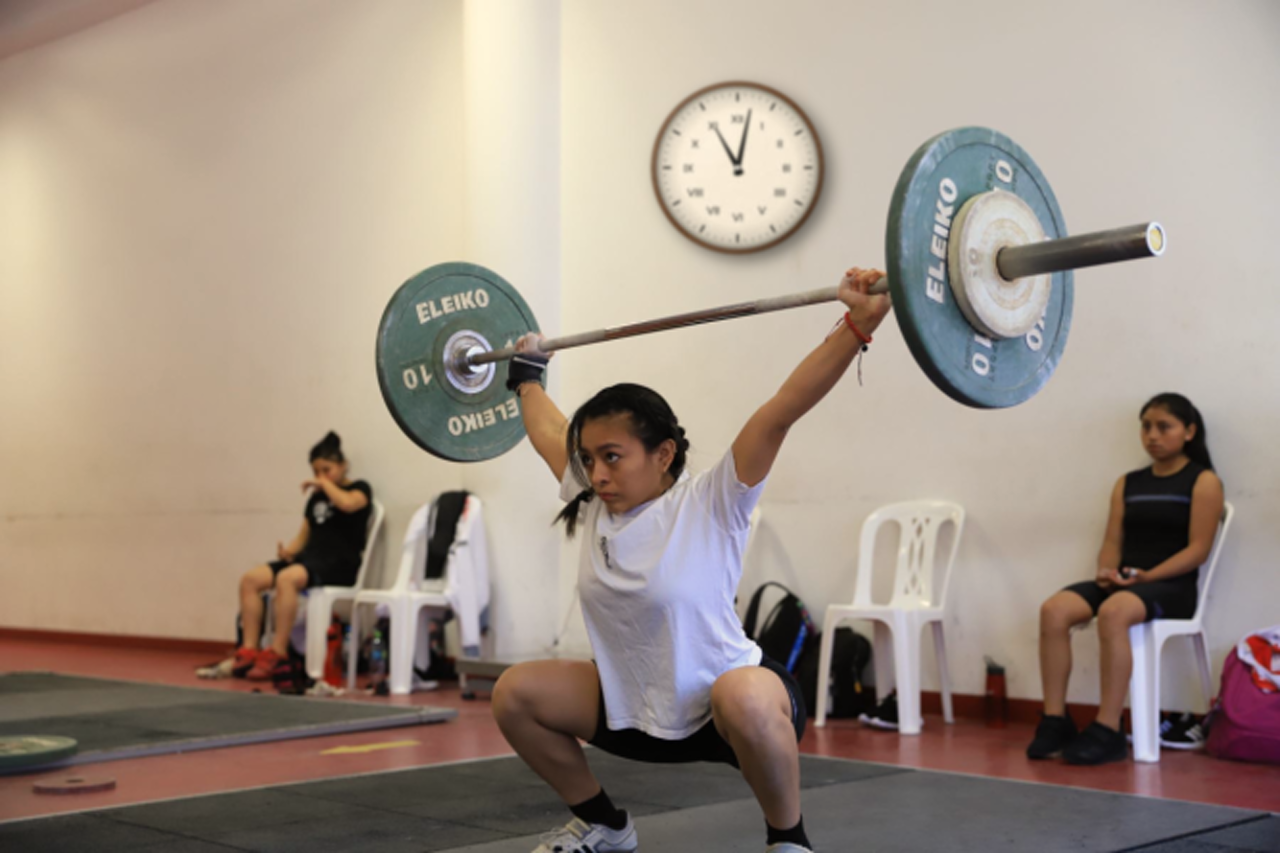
11:02
